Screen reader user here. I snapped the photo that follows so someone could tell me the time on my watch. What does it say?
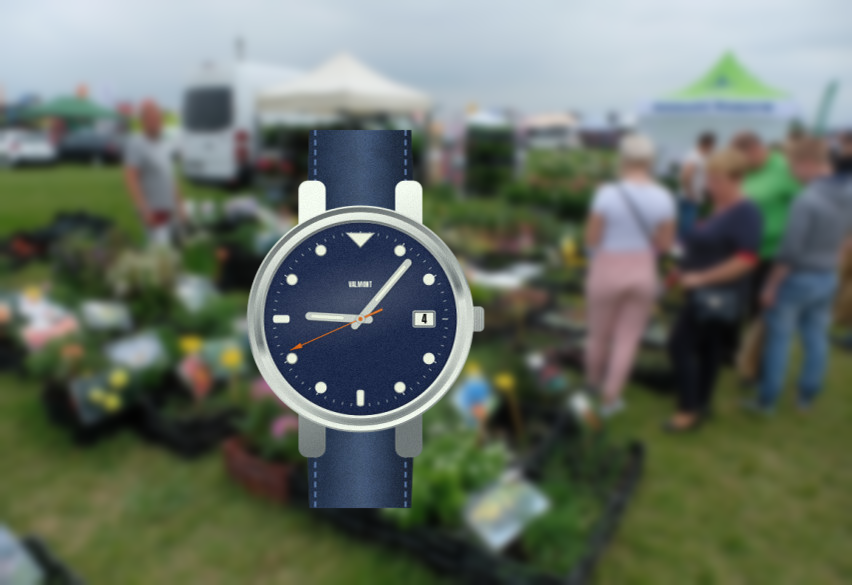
9:06:41
